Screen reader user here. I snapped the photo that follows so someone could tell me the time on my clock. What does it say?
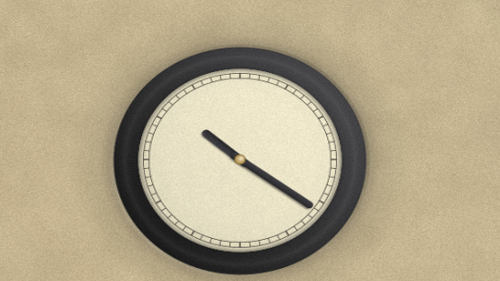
10:21
